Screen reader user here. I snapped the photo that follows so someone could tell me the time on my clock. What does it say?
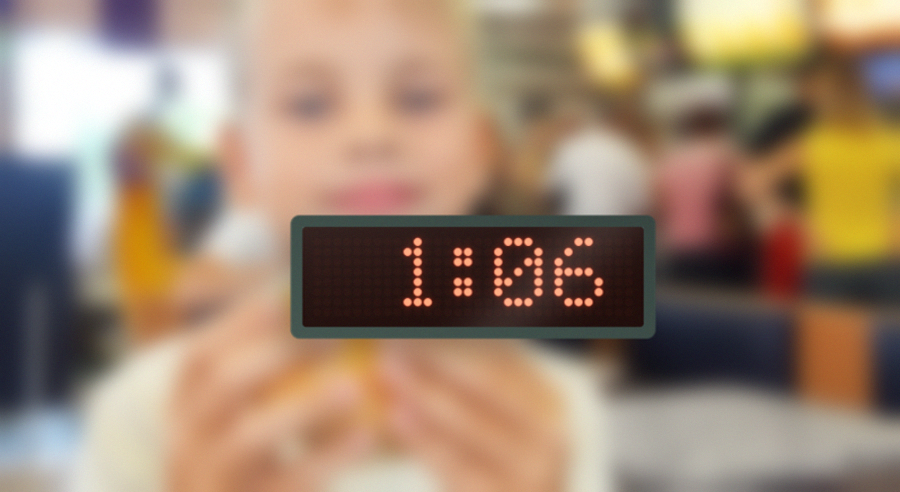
1:06
